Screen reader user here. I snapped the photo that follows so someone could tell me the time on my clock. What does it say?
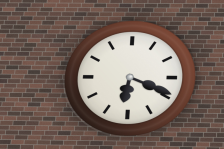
6:19
